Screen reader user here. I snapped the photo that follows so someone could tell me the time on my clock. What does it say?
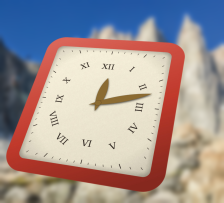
12:12
